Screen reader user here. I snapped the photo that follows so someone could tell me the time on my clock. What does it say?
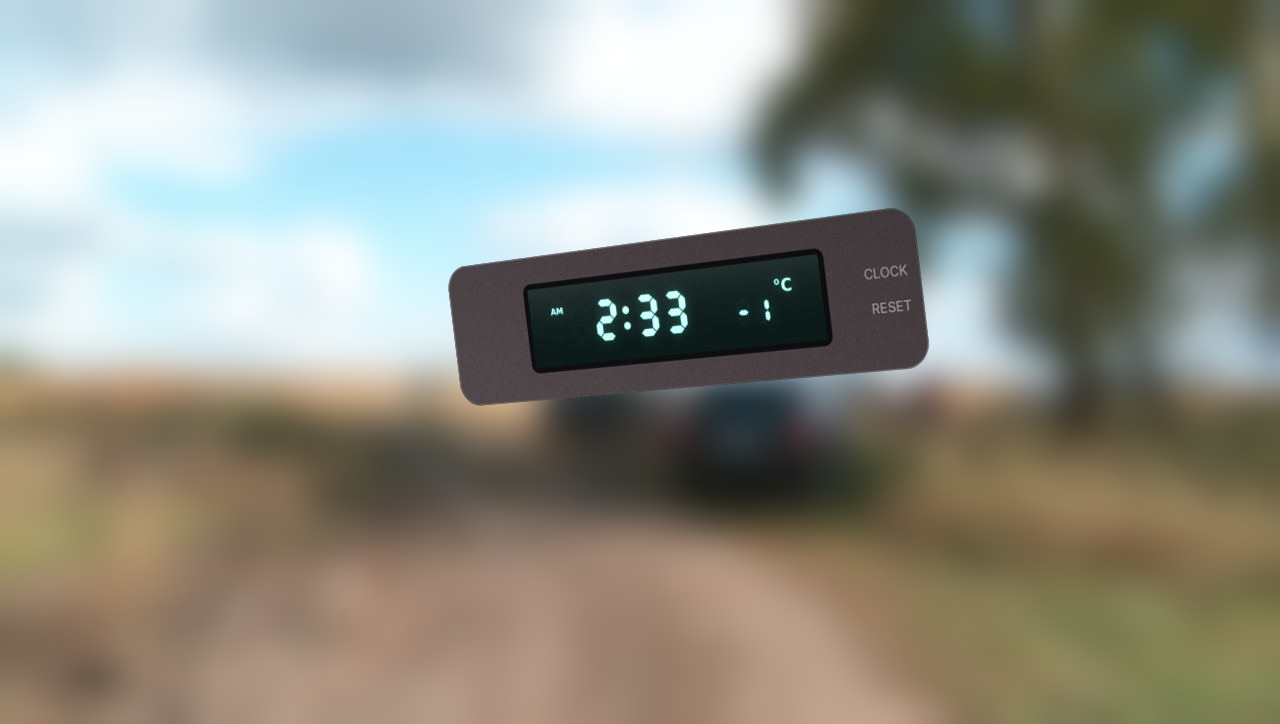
2:33
